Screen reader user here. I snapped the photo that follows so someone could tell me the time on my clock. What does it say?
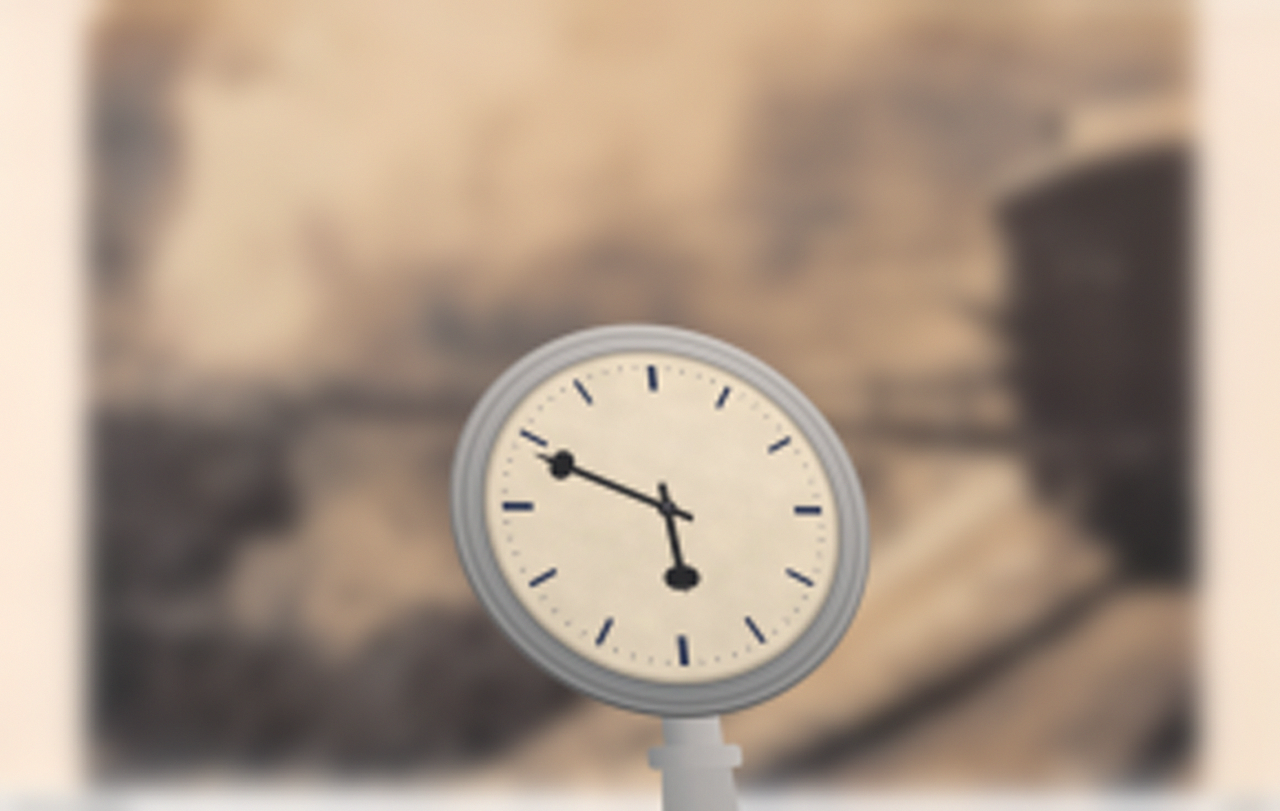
5:49
